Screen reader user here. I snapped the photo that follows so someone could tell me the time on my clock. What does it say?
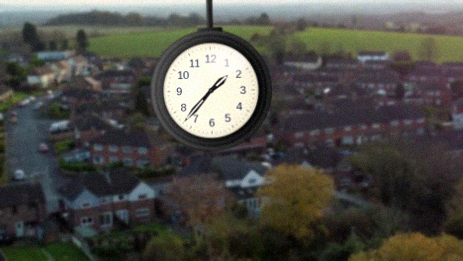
1:37
